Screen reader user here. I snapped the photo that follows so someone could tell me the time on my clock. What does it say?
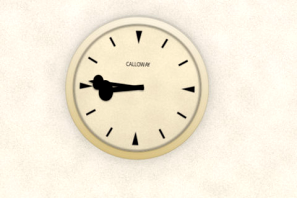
8:46
